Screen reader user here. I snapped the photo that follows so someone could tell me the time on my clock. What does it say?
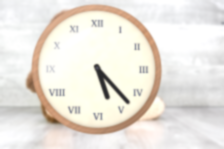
5:23
